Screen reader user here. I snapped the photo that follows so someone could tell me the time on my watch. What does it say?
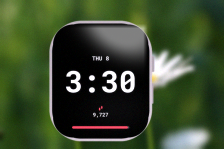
3:30
